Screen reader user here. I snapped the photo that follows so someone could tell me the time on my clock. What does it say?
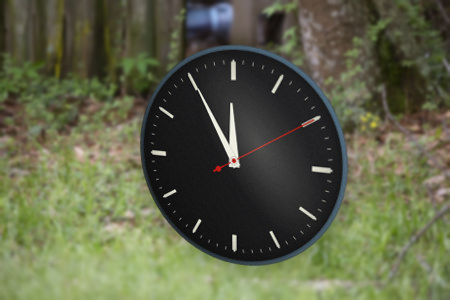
11:55:10
